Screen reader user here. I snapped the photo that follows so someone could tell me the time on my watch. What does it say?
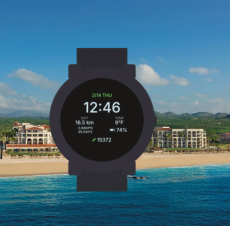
12:46
